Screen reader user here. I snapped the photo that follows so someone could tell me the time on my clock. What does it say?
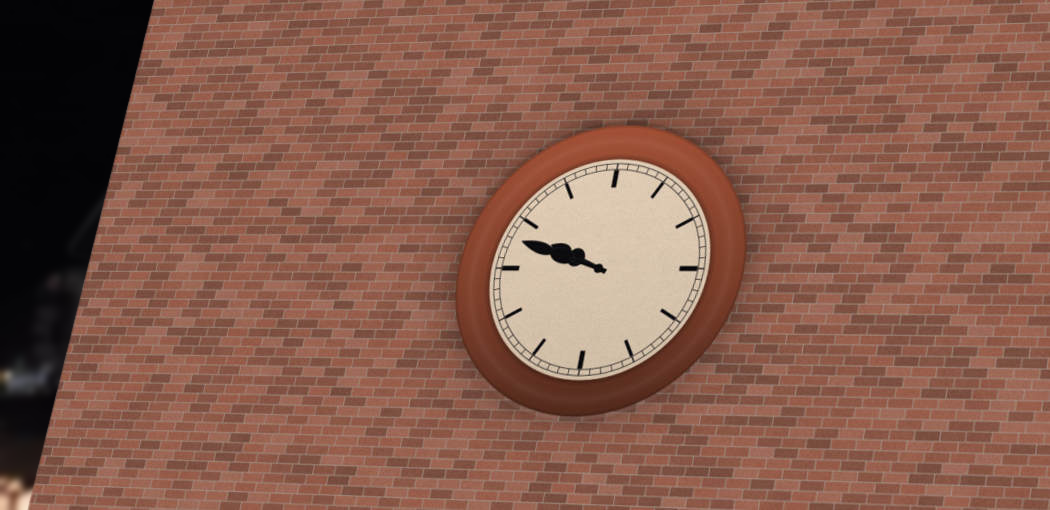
9:48
